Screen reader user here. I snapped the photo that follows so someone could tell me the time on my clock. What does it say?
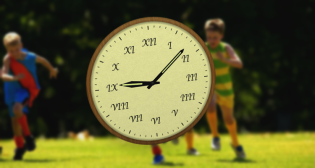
9:08
